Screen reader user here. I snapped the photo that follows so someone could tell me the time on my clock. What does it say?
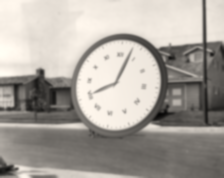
8:03
